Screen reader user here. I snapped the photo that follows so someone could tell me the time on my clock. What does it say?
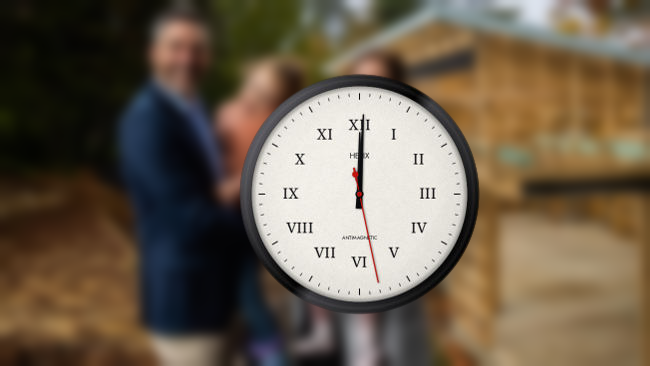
12:00:28
